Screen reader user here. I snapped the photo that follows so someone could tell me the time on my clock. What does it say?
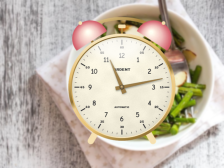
11:13
